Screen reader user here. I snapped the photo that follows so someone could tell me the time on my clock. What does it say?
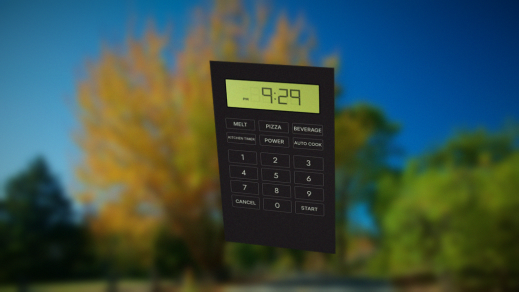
9:29
